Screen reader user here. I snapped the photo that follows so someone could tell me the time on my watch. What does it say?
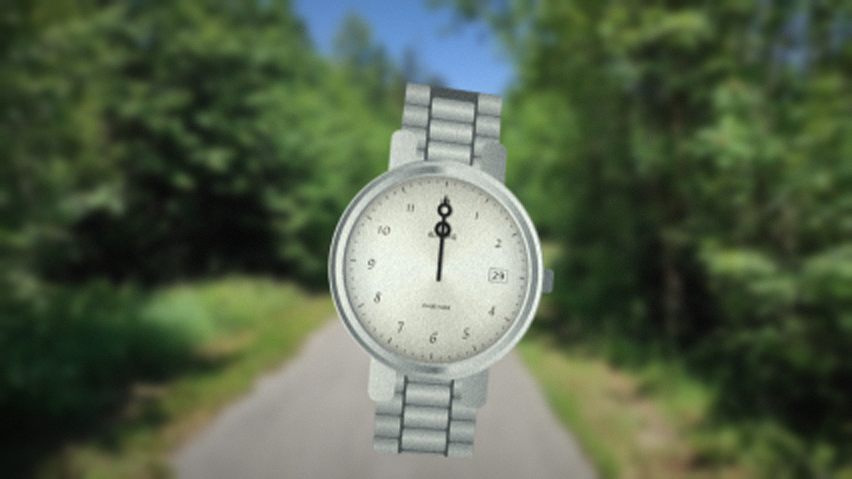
12:00
